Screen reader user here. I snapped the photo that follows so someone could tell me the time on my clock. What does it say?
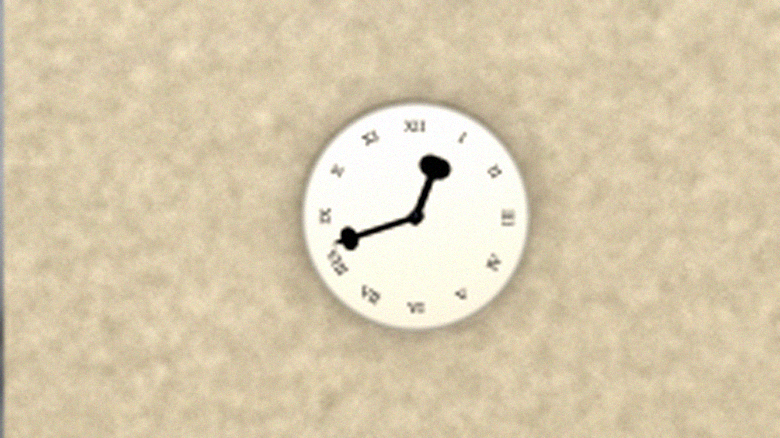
12:42
